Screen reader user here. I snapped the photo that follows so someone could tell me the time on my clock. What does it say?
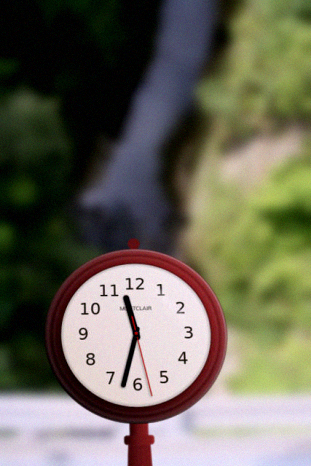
11:32:28
